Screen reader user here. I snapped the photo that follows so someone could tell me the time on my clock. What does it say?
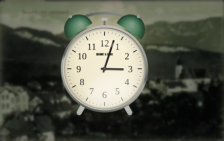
3:03
